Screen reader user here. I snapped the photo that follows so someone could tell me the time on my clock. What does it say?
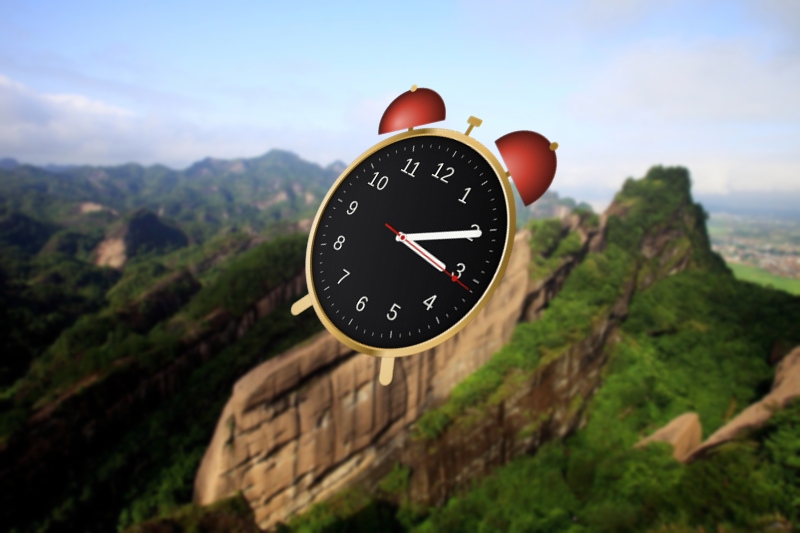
3:10:16
